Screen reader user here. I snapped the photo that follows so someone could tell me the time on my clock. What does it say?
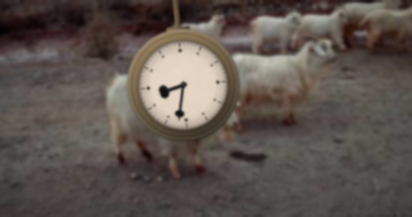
8:32
